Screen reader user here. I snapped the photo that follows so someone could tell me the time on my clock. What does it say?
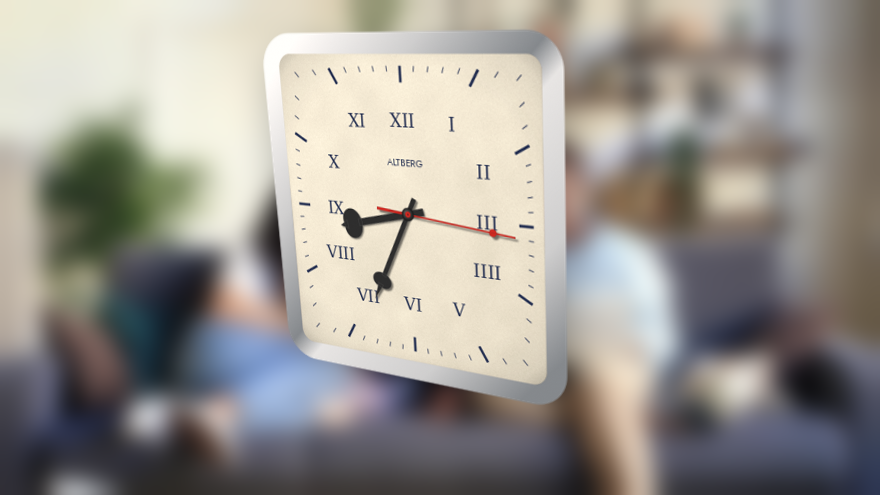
8:34:16
